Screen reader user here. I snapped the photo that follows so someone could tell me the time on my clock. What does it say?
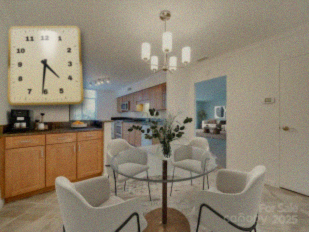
4:31
